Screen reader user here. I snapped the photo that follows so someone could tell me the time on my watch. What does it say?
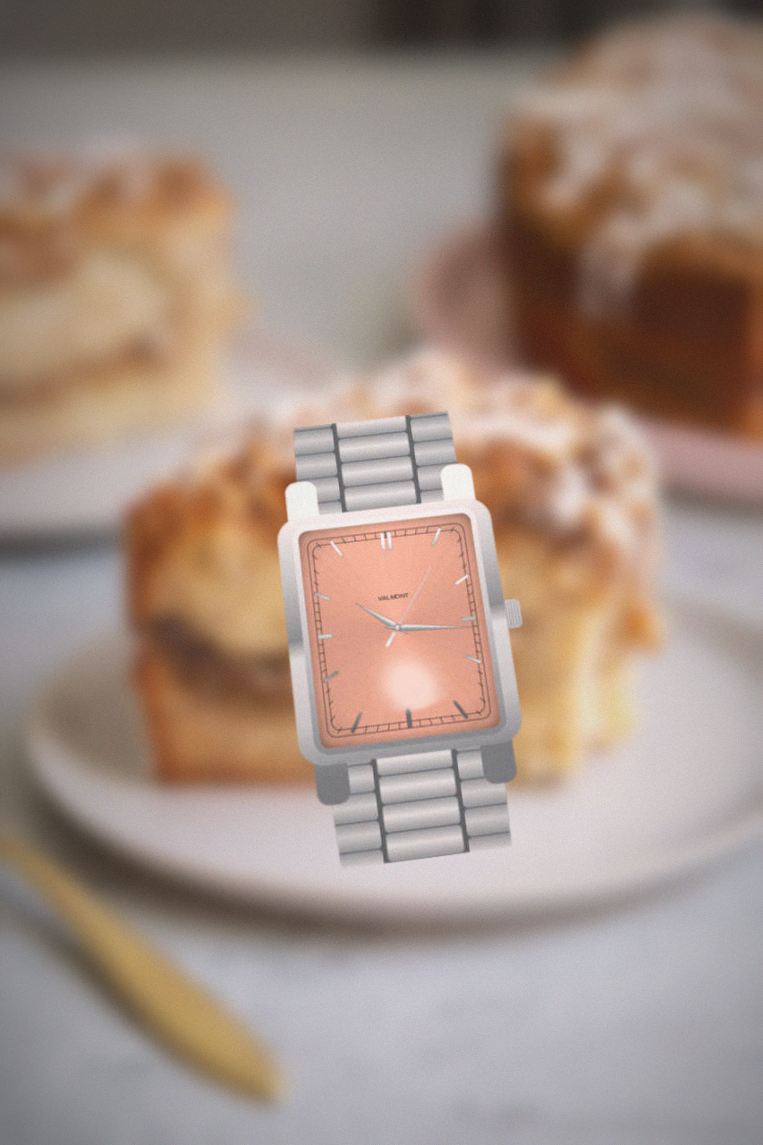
10:16:06
